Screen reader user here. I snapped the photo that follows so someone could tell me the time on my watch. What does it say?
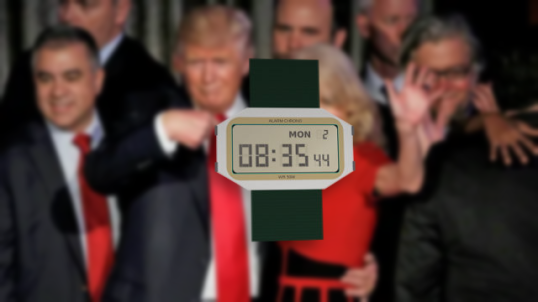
8:35:44
